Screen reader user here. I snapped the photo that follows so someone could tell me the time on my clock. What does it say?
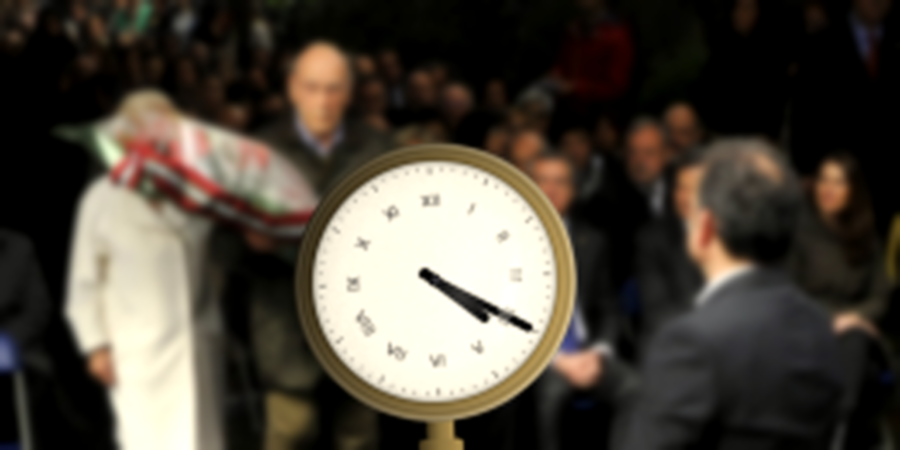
4:20
